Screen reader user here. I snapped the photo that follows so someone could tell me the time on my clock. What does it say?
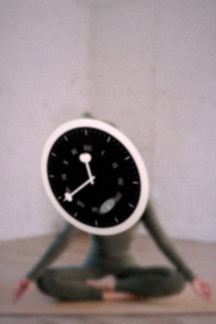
11:39
